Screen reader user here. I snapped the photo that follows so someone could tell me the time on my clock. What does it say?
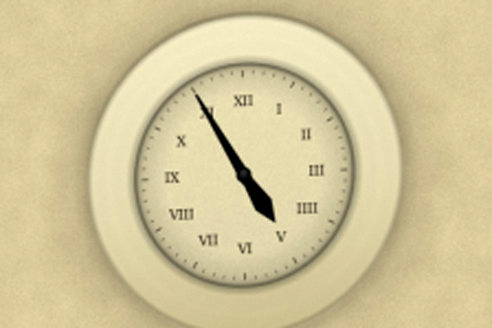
4:55
